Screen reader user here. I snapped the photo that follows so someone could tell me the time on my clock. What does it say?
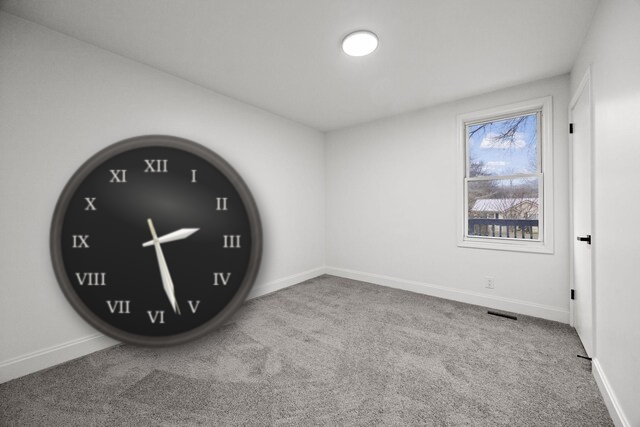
2:27:27
